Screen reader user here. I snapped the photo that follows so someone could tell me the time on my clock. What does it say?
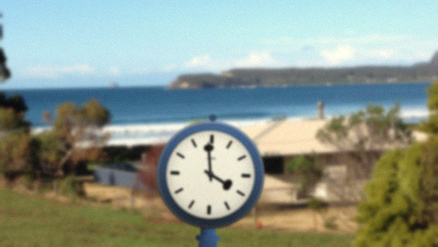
3:59
